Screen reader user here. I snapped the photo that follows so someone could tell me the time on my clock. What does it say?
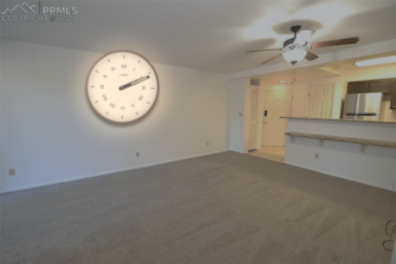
2:11
